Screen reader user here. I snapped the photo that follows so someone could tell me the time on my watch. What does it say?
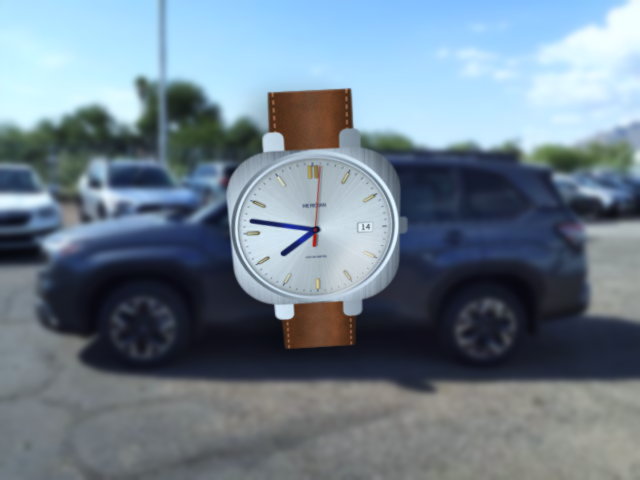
7:47:01
